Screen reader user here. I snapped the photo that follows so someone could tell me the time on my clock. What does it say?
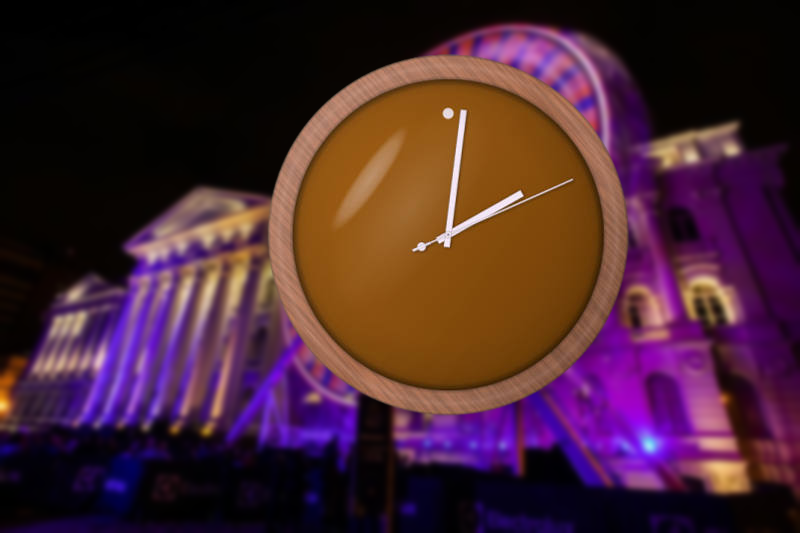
2:01:11
